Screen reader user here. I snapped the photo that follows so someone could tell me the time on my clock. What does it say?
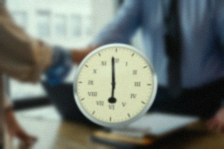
5:59
